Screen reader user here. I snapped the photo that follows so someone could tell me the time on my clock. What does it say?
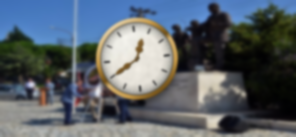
12:40
